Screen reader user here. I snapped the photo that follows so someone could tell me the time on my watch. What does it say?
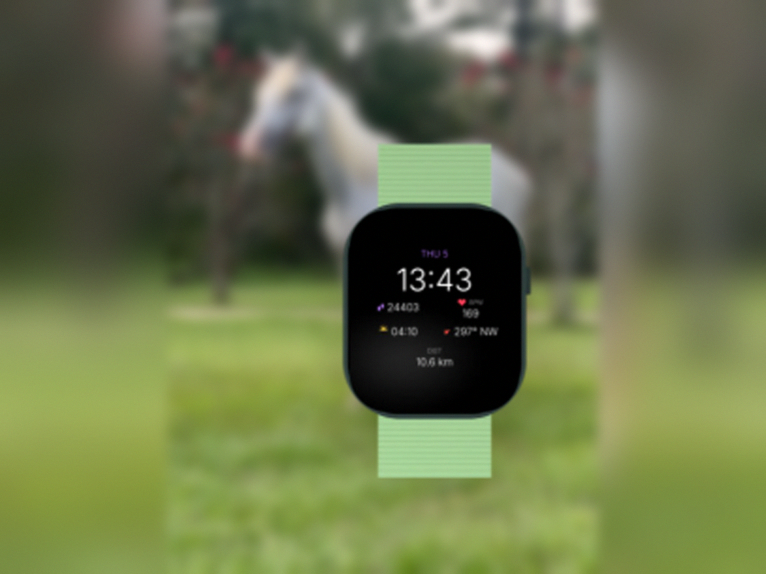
13:43
